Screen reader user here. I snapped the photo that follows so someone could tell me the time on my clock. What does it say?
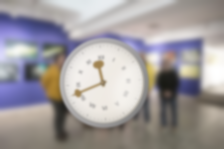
11:42
